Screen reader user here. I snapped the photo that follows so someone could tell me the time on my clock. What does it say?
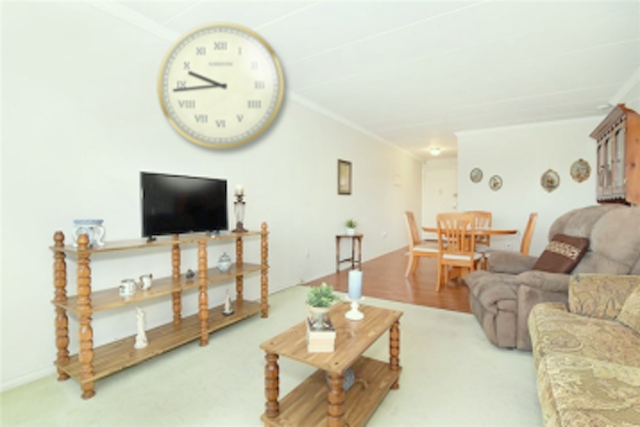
9:44
